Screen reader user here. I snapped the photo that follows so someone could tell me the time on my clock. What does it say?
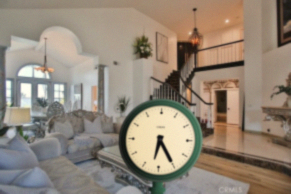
6:25
